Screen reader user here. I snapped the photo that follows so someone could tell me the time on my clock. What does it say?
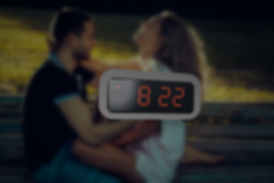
8:22
